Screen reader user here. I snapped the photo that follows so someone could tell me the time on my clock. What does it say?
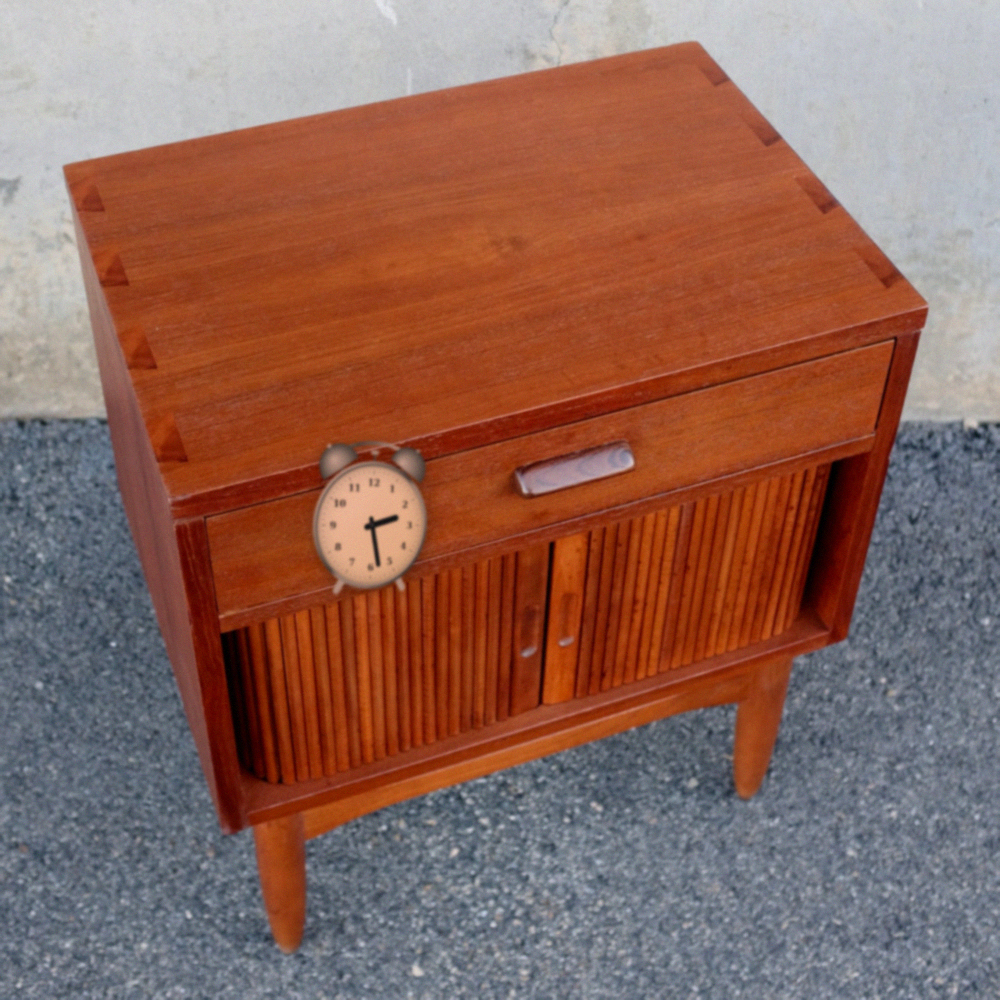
2:28
